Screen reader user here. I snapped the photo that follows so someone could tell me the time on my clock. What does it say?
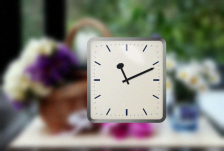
11:11
